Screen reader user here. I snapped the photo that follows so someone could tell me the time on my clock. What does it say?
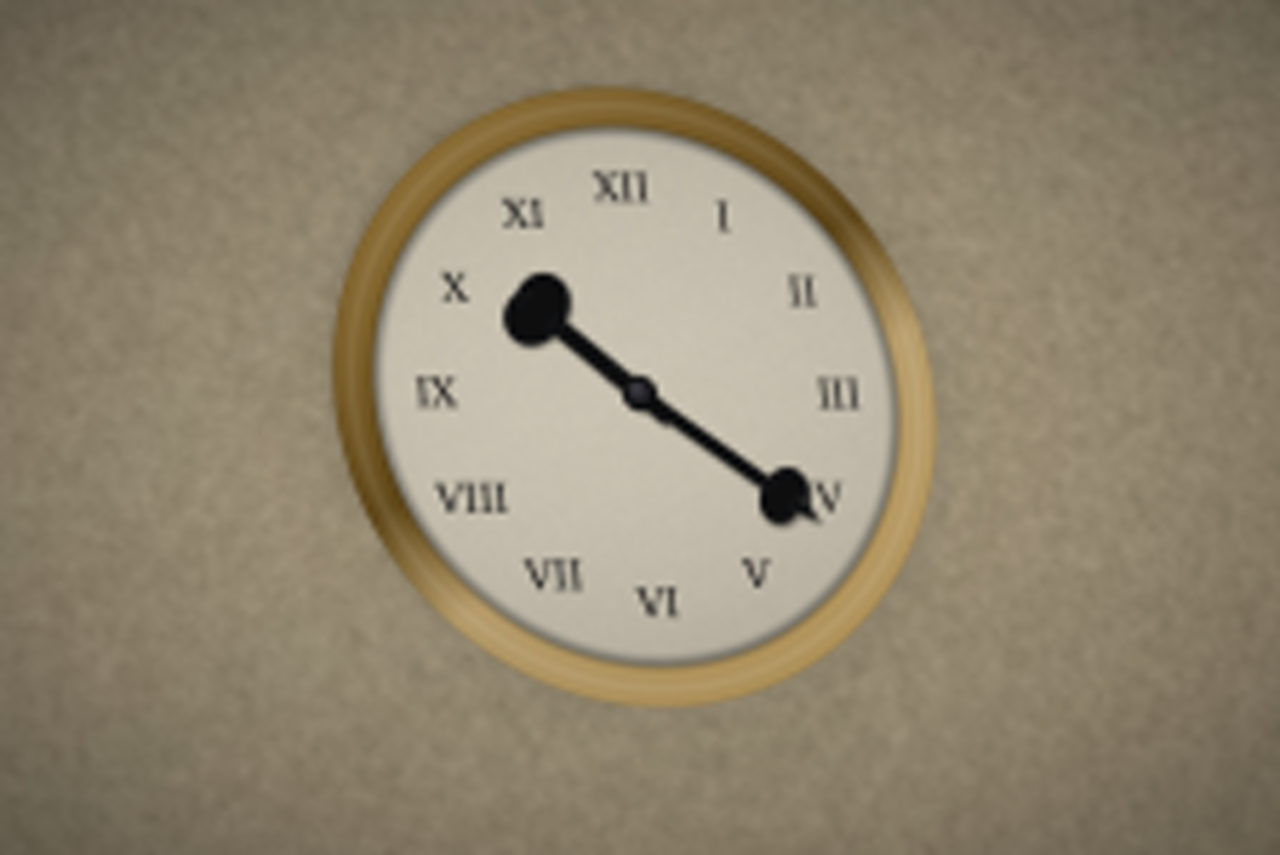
10:21
